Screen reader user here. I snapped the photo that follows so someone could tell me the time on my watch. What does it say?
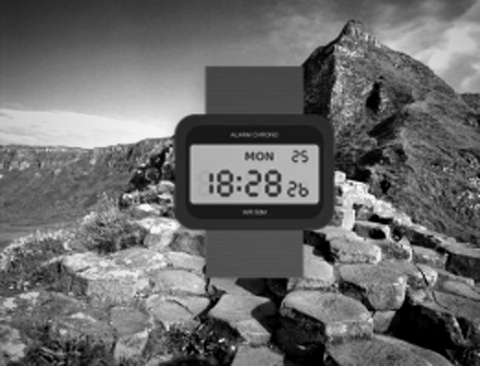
18:28:26
